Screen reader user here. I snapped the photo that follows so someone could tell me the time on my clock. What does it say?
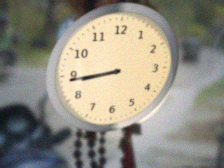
8:44
